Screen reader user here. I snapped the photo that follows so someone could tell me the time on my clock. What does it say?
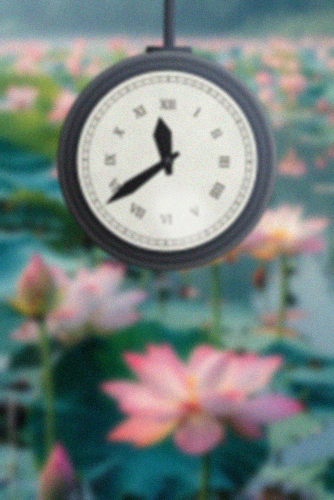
11:39
